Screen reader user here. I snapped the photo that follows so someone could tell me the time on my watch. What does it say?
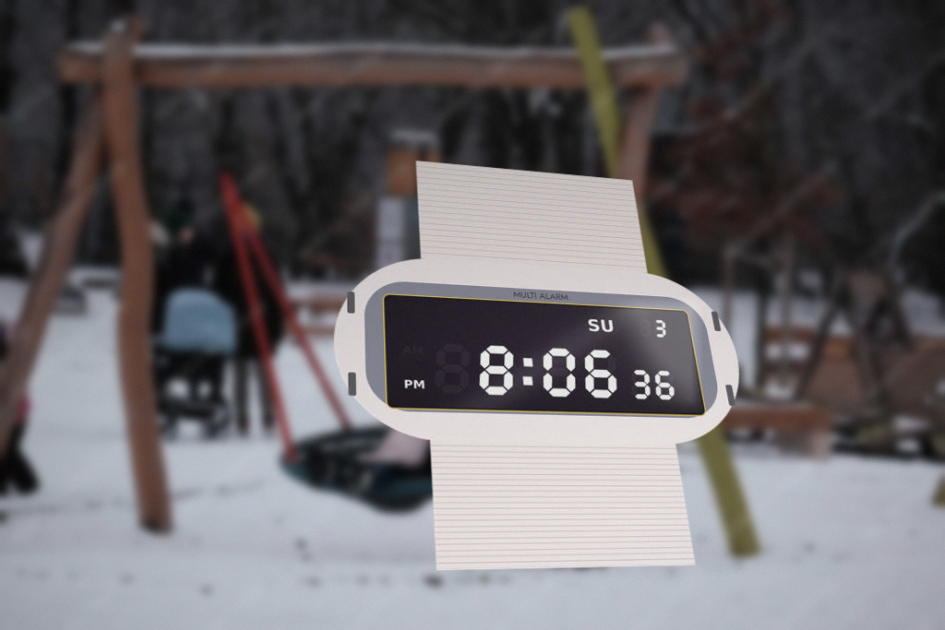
8:06:36
